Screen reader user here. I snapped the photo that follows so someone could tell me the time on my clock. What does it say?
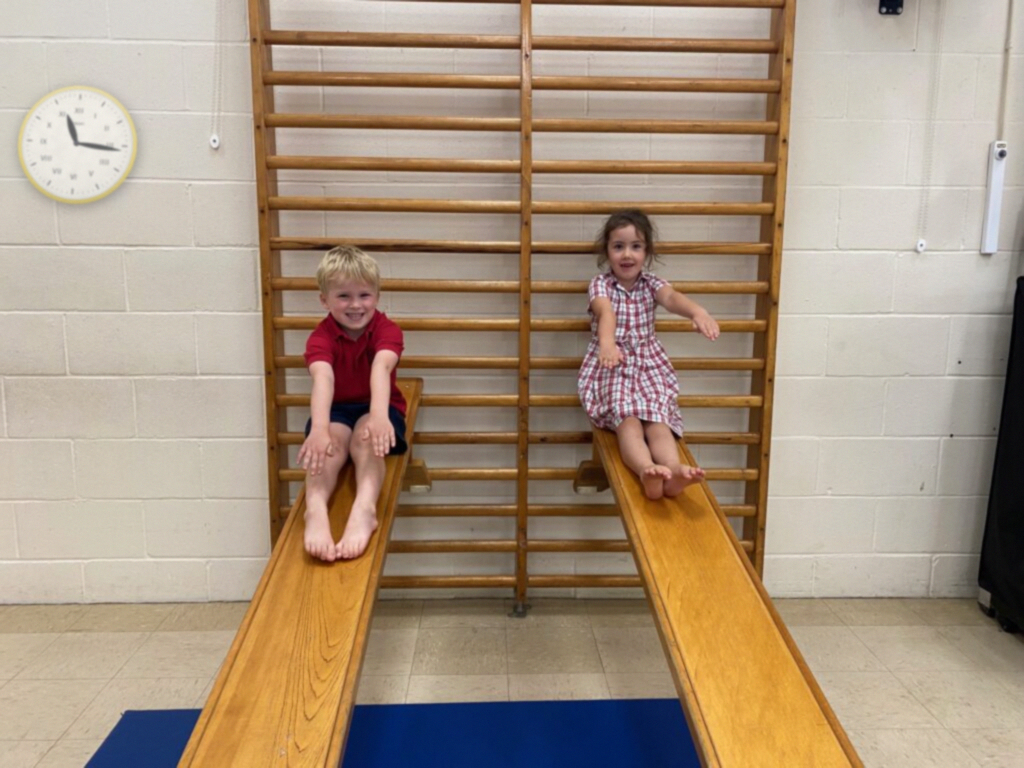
11:16
